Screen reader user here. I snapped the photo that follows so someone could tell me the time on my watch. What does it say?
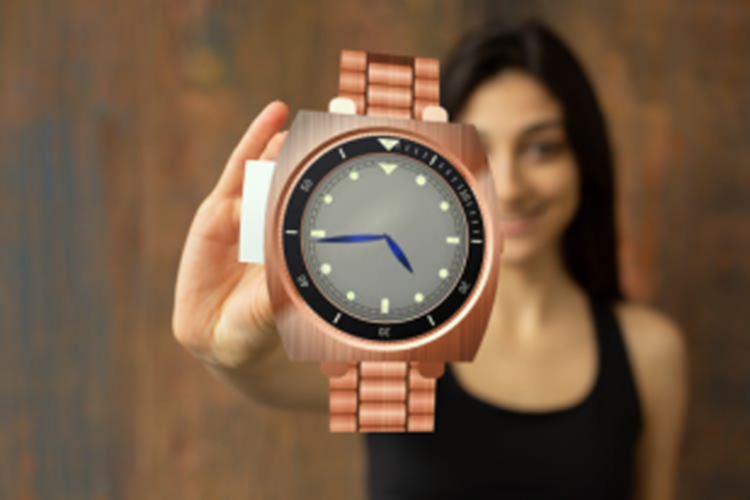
4:44
